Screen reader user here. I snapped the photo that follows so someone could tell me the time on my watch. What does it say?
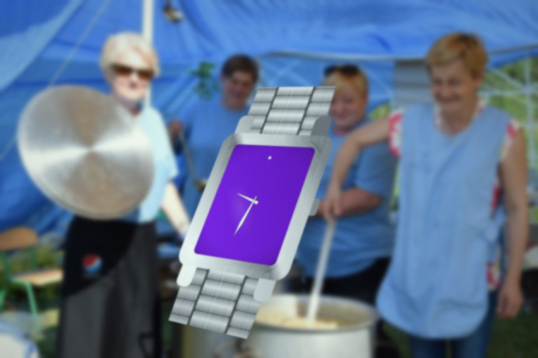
9:32
